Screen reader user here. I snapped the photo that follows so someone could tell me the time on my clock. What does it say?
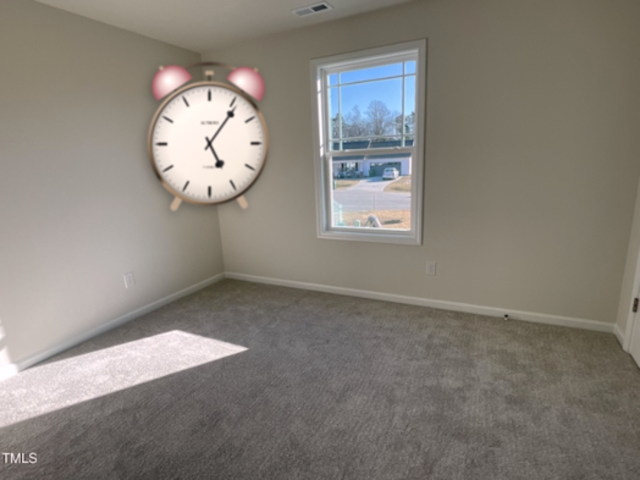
5:06
